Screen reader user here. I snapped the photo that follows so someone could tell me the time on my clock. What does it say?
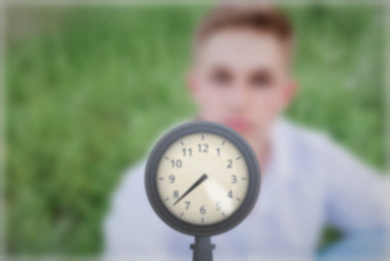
7:38
